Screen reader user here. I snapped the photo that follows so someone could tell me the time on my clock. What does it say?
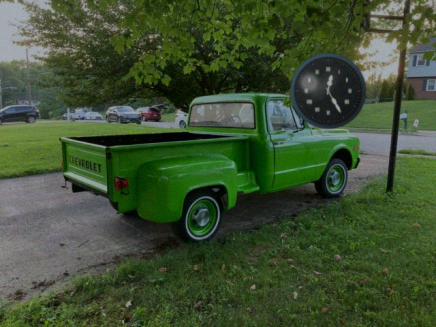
12:25
